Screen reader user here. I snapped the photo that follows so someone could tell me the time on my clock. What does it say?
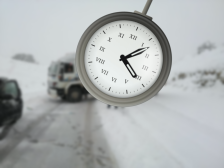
4:07
